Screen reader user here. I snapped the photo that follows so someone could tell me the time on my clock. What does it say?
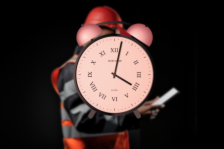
4:02
